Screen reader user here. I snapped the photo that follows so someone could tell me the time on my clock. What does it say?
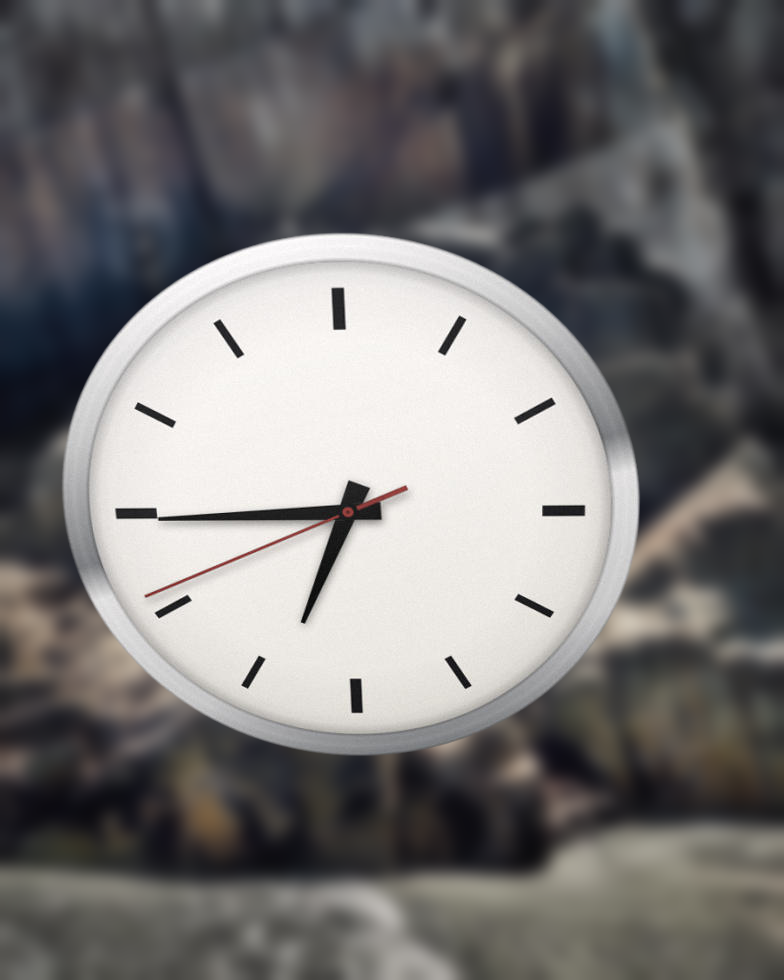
6:44:41
